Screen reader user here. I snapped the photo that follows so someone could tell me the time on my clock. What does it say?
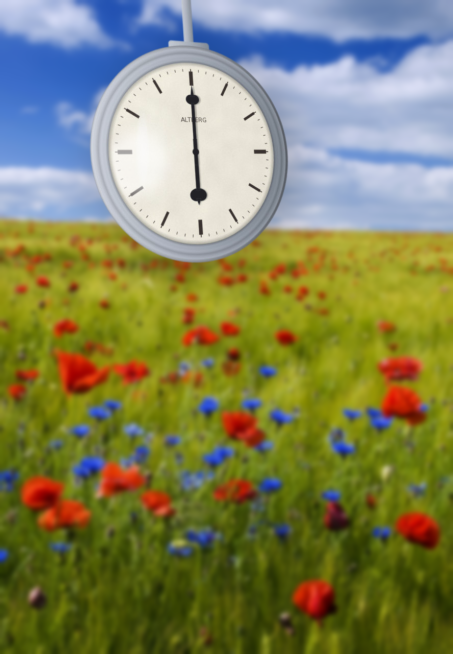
6:00
